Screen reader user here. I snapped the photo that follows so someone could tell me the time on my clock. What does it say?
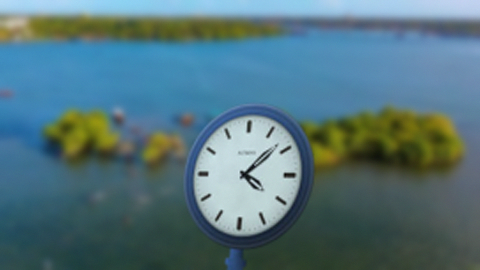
4:08
